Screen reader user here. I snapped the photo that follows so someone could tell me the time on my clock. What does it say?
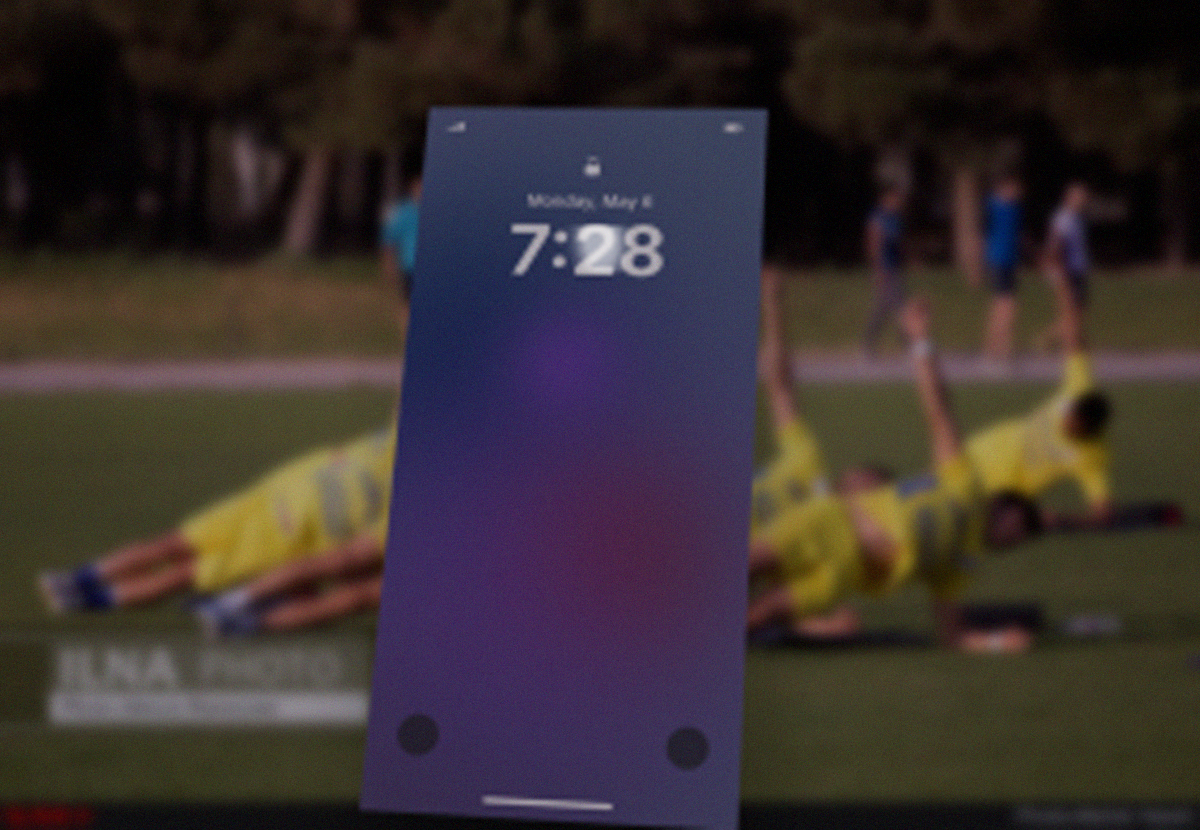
7:28
